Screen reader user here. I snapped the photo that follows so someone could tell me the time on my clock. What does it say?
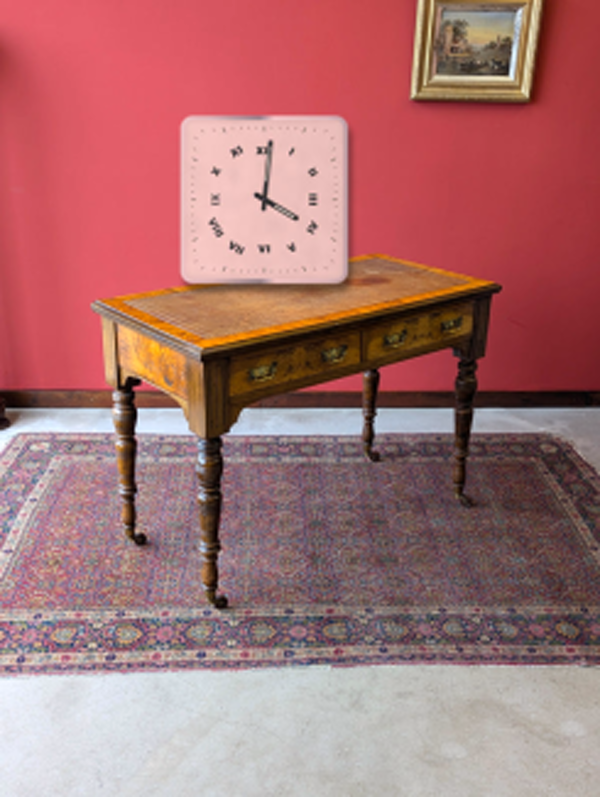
4:01
